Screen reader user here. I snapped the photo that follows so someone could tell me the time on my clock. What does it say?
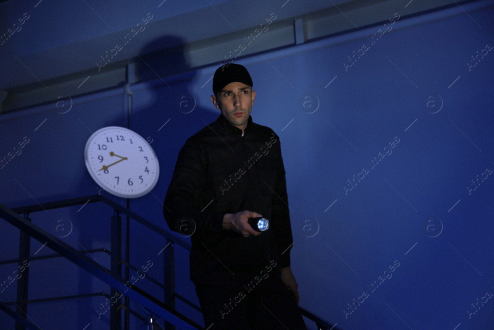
9:41
